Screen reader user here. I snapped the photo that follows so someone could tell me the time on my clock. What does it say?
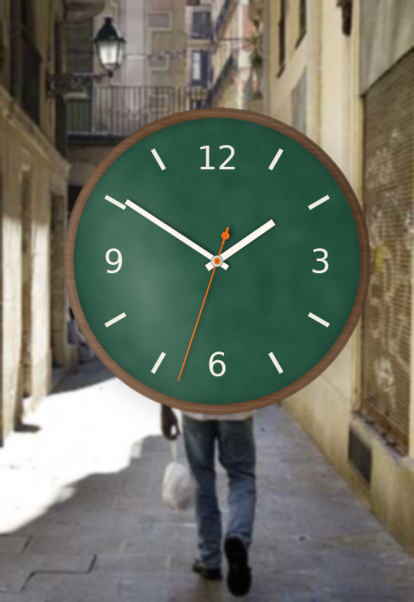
1:50:33
